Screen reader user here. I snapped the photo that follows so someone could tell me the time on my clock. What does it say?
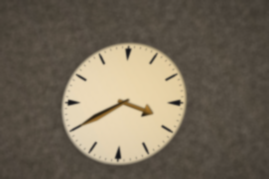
3:40
